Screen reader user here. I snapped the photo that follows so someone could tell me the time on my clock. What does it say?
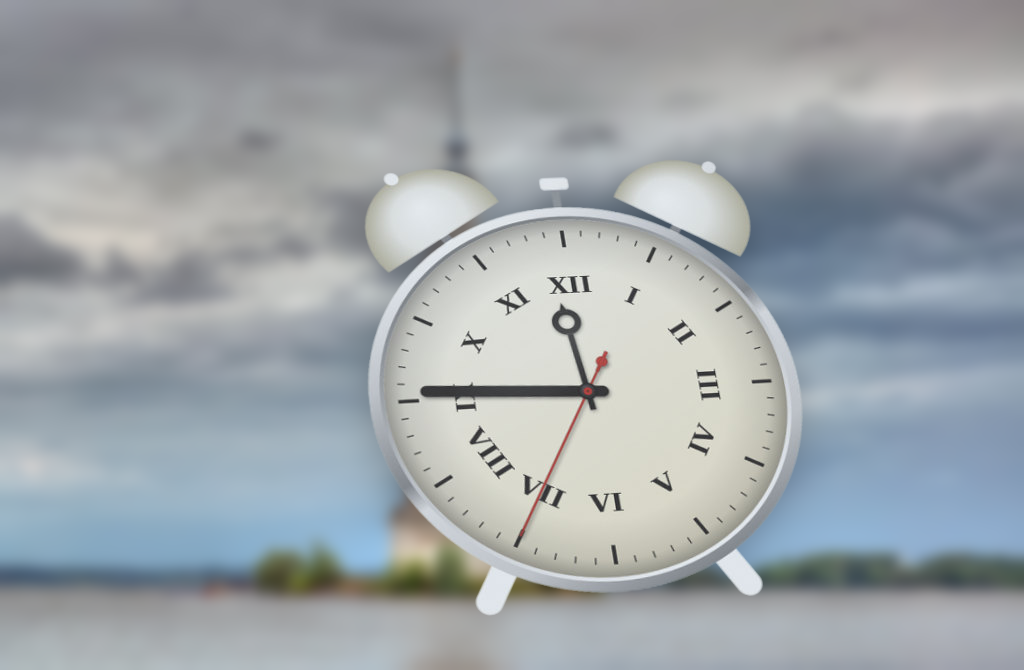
11:45:35
